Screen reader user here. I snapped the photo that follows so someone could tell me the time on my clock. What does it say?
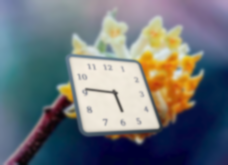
5:46
